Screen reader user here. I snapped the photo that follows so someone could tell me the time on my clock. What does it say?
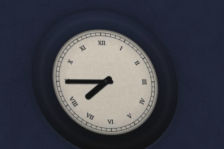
7:45
